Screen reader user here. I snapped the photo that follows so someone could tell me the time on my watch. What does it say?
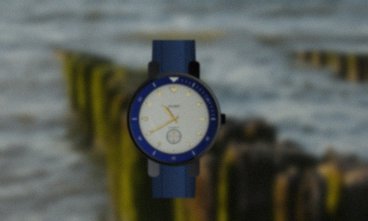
10:40
